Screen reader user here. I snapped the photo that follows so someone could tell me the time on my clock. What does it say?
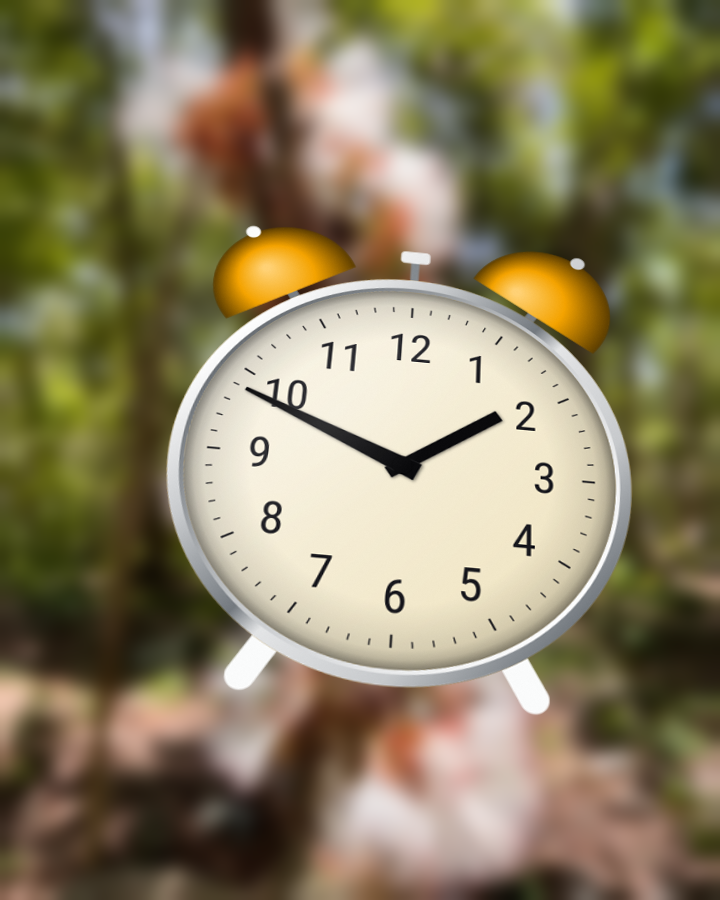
1:49
